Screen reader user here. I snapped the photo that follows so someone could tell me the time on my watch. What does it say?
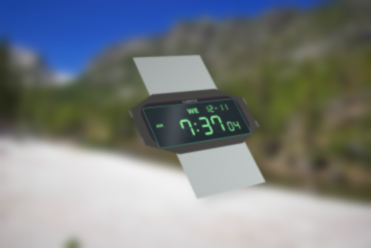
7:37
